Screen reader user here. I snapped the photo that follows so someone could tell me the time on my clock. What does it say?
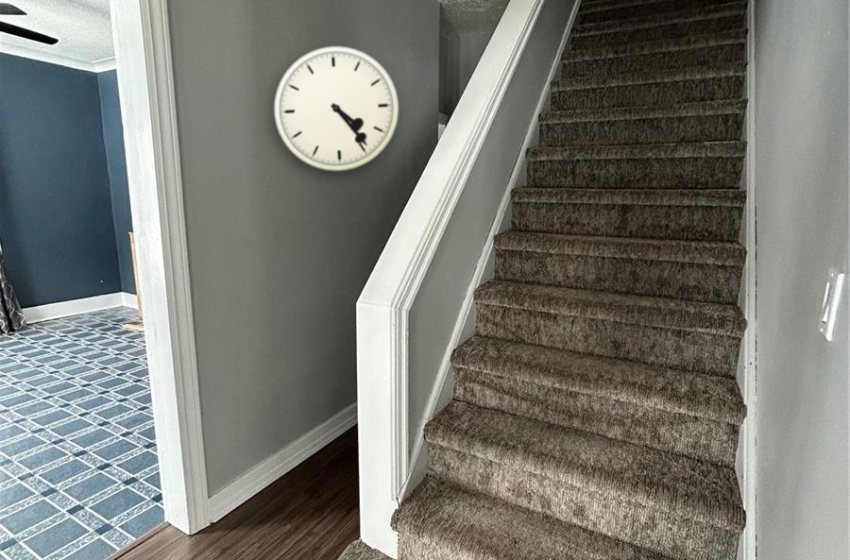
4:24
